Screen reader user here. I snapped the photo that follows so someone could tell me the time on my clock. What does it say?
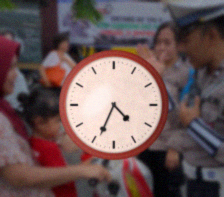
4:34
